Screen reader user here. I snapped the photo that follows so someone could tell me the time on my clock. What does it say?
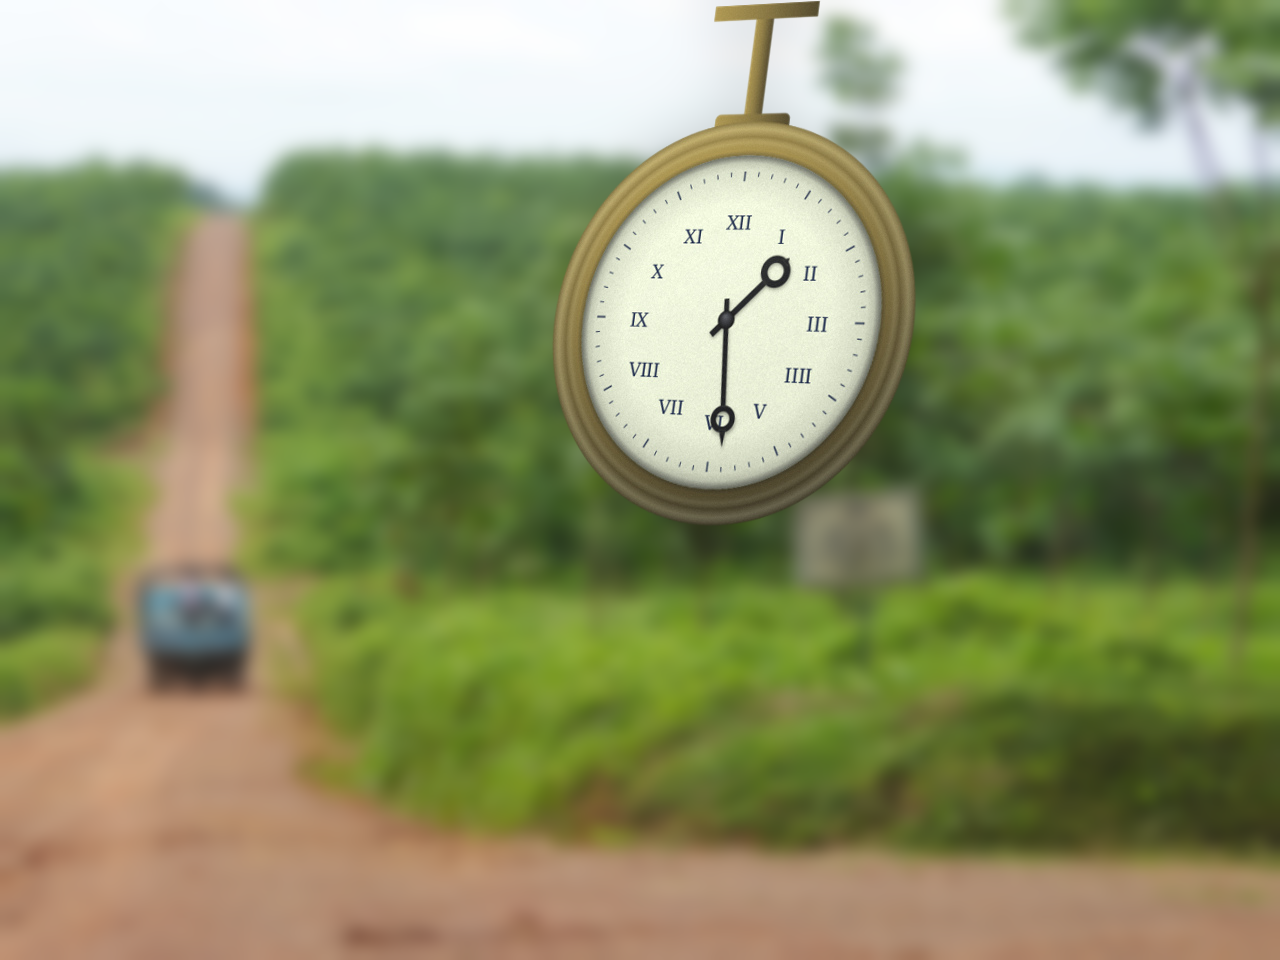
1:29
